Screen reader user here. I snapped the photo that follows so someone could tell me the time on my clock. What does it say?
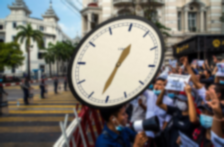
12:32
